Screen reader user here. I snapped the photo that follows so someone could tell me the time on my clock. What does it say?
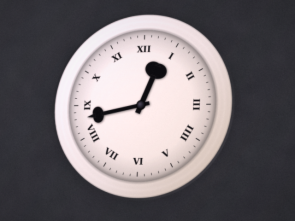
12:43
